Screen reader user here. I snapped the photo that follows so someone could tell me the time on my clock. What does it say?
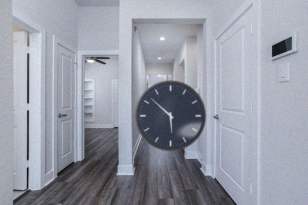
5:52
